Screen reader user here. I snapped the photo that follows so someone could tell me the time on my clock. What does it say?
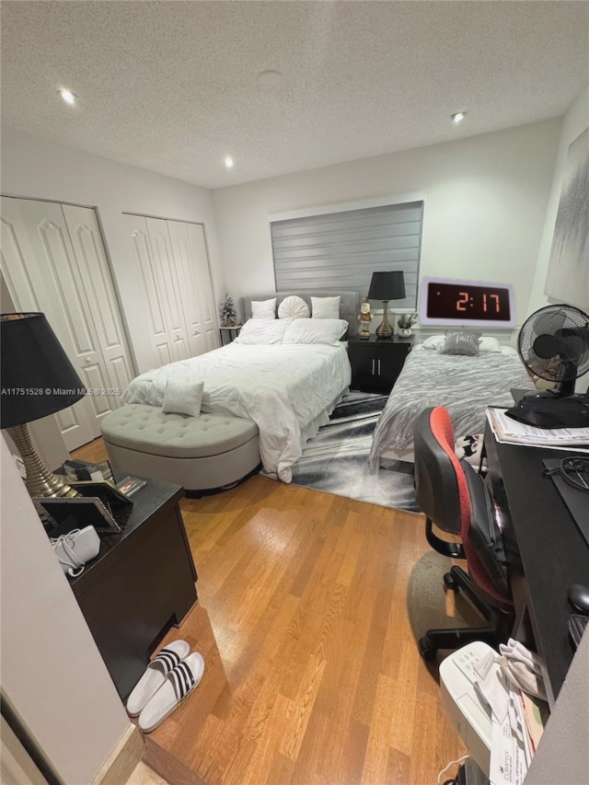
2:17
